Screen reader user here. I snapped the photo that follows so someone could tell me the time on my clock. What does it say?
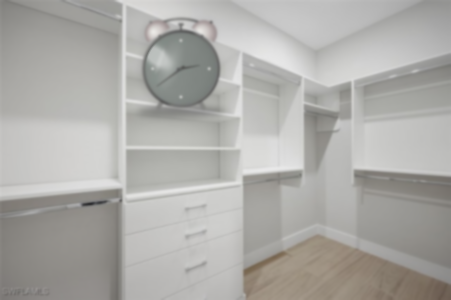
2:39
